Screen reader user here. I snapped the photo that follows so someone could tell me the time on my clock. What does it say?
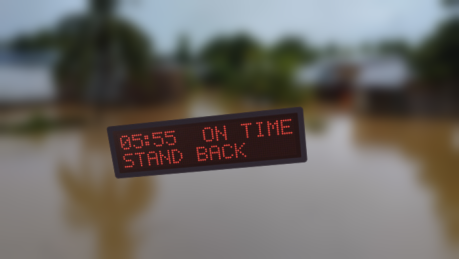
5:55
